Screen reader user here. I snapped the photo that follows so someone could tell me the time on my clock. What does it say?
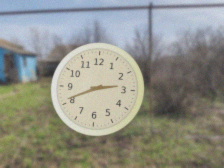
2:41
